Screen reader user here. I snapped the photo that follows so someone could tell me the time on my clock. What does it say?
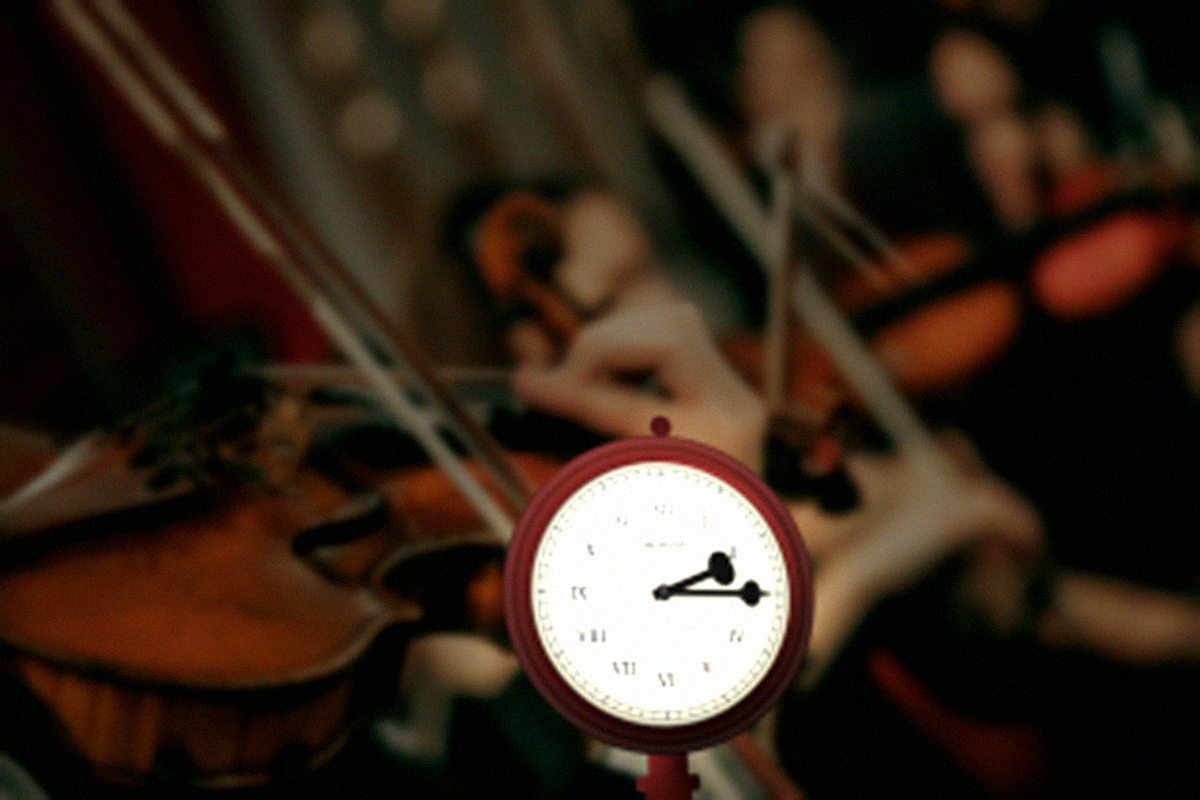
2:15
